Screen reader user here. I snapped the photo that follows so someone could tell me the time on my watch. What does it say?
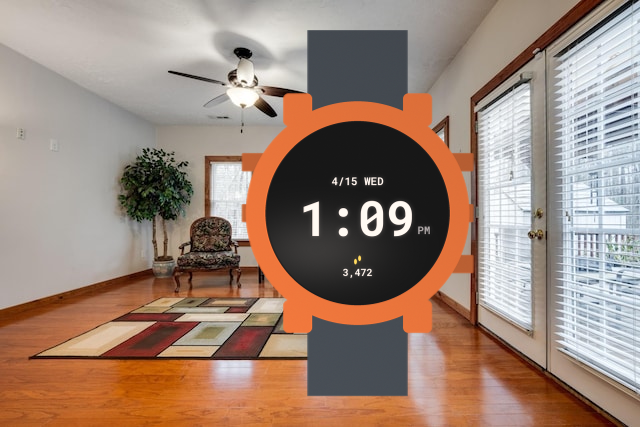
1:09
